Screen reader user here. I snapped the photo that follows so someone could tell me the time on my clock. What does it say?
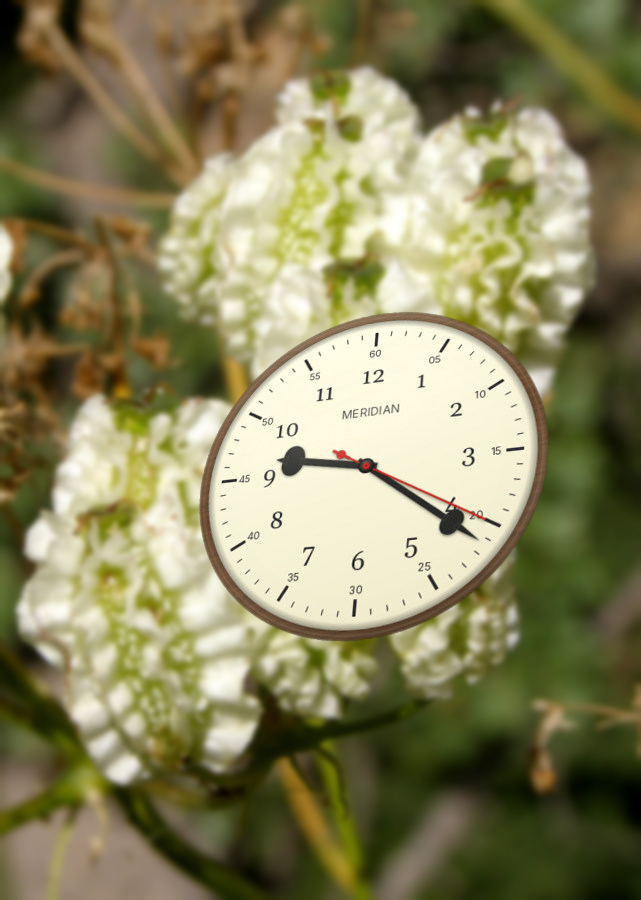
9:21:20
